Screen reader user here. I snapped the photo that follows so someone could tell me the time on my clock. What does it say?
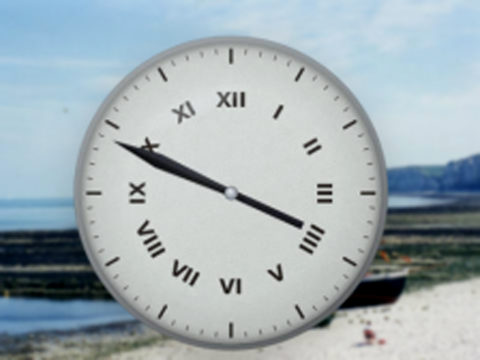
3:49
